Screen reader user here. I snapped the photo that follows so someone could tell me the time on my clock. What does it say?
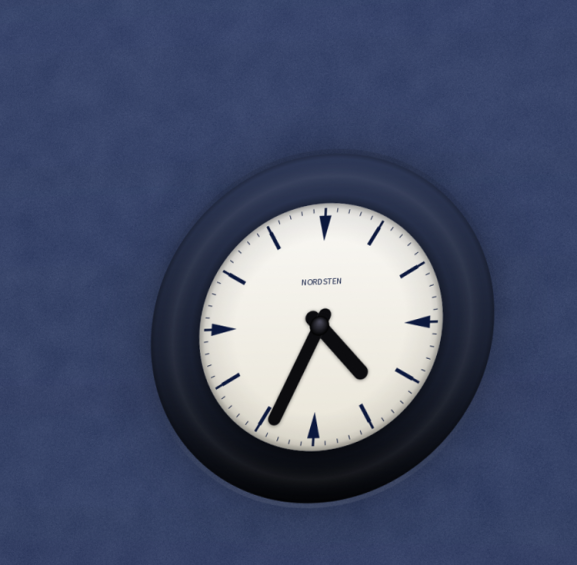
4:34
